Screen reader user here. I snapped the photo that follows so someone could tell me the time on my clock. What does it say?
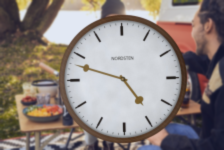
4:48
